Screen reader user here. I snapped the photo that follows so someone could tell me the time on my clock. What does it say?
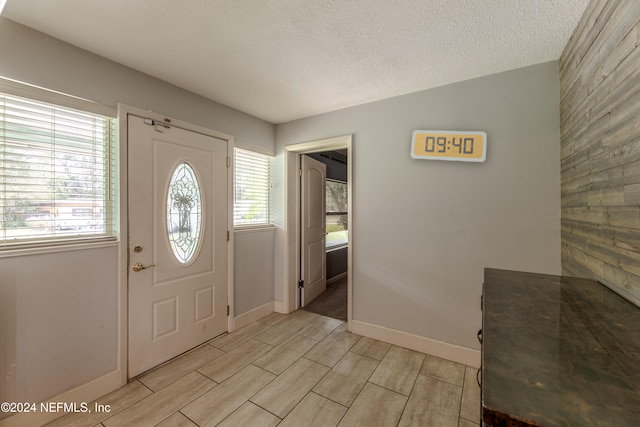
9:40
